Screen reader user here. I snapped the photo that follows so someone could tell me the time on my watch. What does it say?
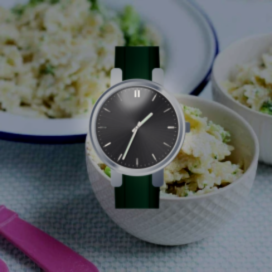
1:34
